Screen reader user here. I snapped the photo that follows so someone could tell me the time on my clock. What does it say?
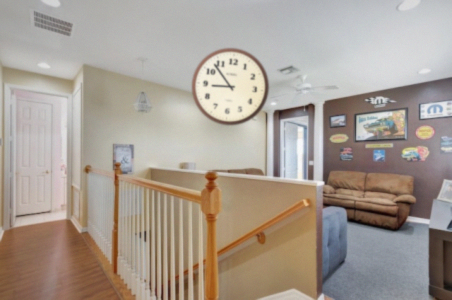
8:53
